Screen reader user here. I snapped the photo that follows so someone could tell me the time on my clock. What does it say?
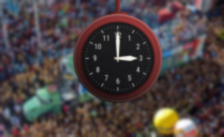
3:00
